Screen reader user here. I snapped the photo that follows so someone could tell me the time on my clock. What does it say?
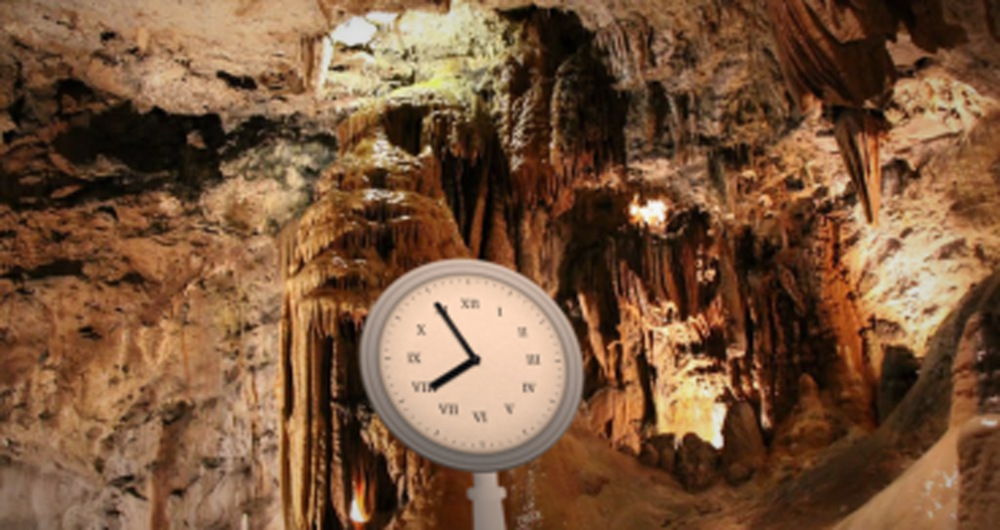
7:55
